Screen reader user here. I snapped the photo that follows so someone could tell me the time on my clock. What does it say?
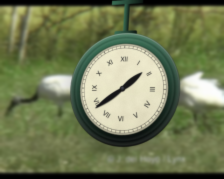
1:39
